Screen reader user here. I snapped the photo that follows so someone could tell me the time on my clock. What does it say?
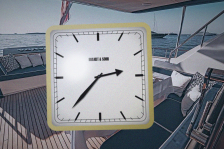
2:37
